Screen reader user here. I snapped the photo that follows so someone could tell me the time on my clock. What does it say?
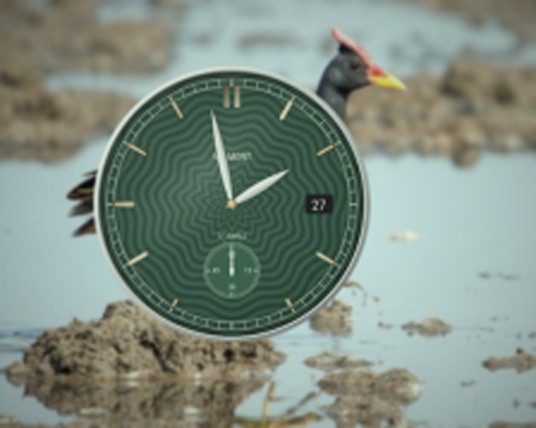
1:58
